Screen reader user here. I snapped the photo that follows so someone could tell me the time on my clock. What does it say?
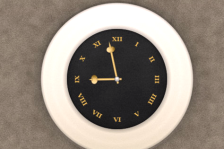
8:58
